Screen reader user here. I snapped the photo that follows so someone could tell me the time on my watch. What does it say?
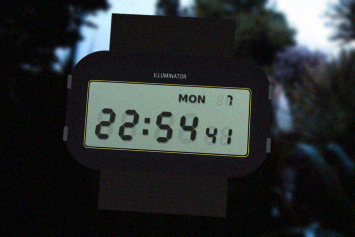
22:54:41
